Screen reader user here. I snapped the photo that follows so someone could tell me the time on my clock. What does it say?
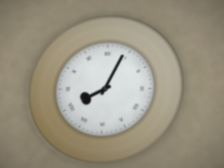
8:04
